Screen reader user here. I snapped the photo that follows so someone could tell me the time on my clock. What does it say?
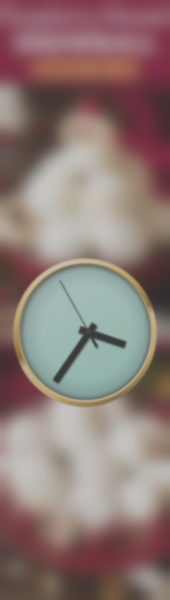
3:35:55
